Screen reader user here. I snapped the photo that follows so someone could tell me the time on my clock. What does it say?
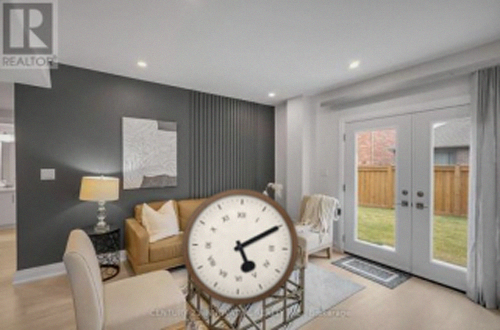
5:10
